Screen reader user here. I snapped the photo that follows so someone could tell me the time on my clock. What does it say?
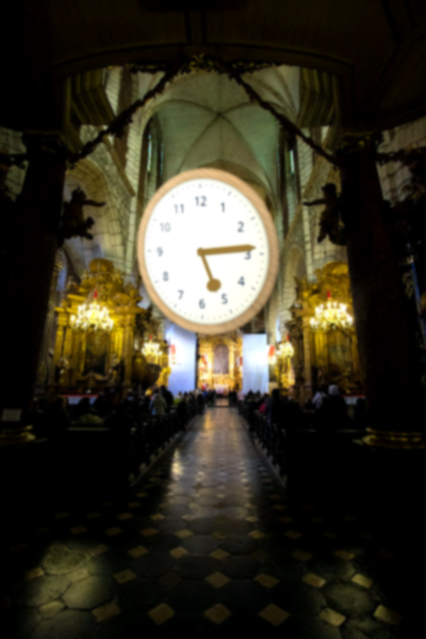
5:14
